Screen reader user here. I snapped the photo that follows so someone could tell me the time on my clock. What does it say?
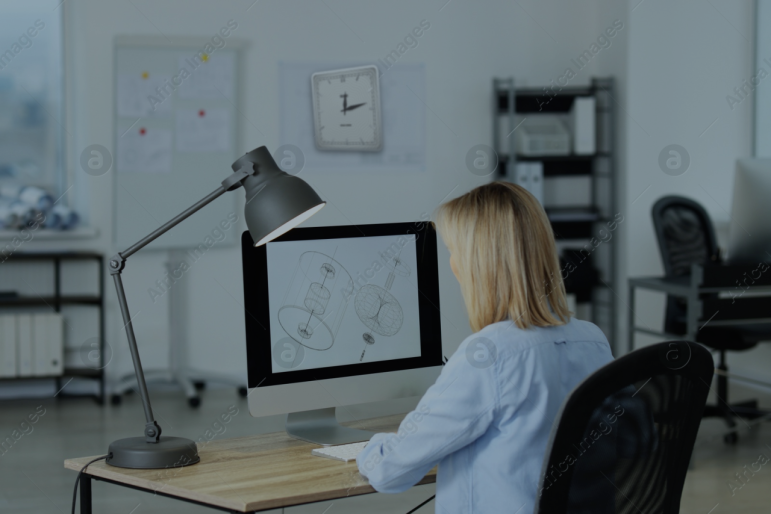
12:13
